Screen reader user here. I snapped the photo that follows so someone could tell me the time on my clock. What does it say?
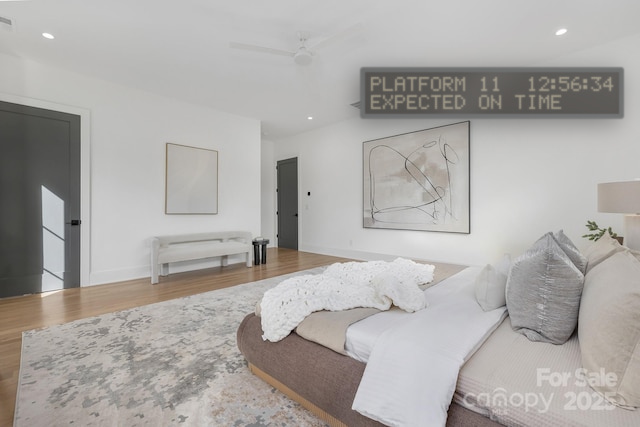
12:56:34
